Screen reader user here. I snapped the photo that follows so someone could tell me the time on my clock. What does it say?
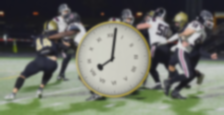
8:02
